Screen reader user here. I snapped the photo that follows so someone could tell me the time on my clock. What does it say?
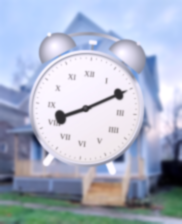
8:10
